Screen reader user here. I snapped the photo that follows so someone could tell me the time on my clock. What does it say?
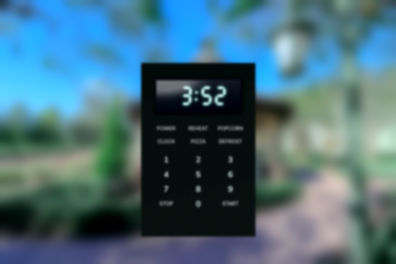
3:52
